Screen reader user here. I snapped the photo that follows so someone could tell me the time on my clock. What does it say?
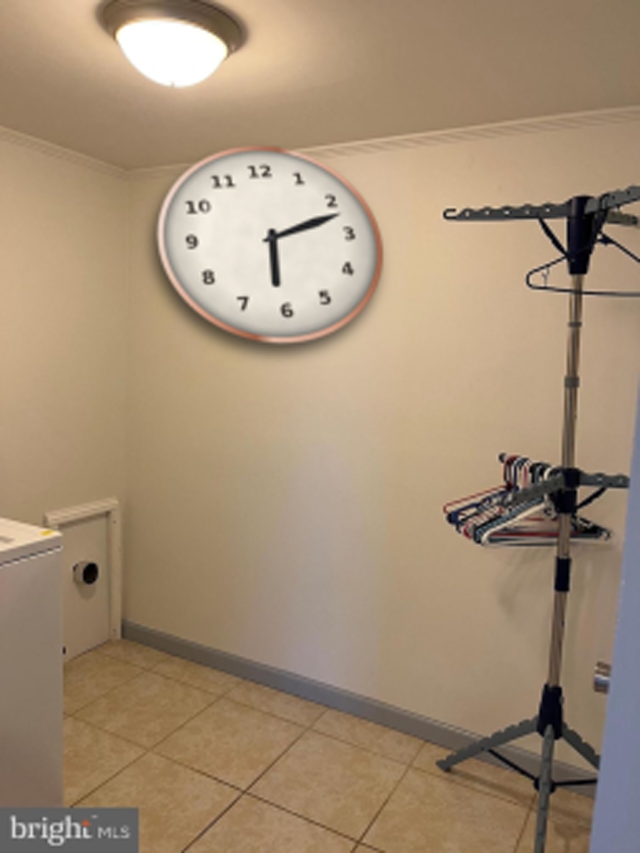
6:12
